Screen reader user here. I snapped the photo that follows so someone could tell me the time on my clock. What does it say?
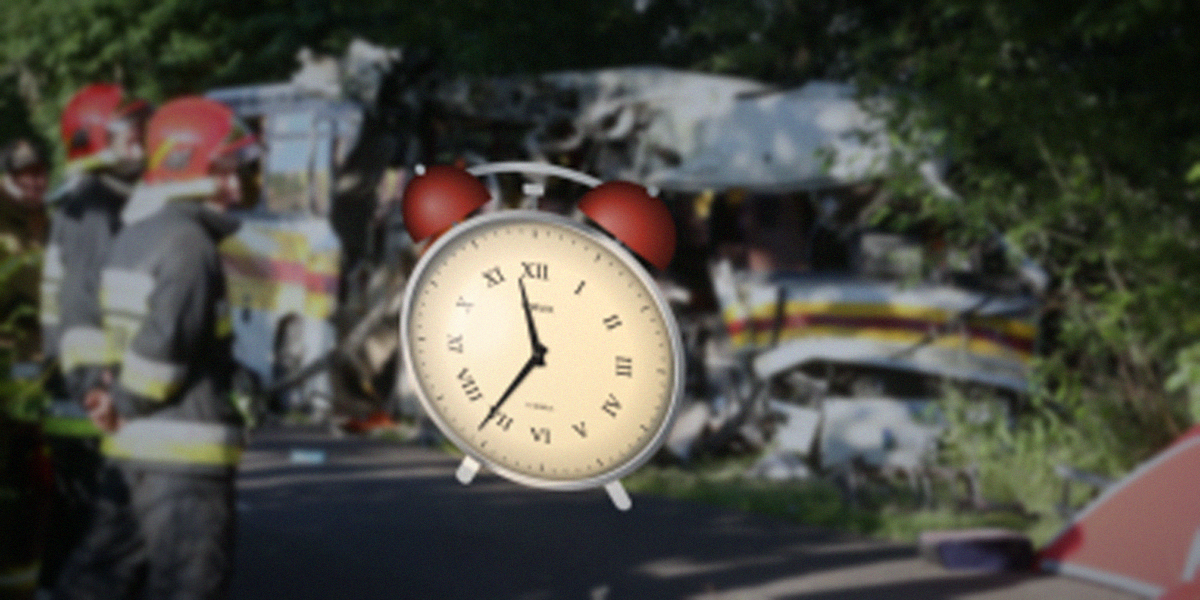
11:36
